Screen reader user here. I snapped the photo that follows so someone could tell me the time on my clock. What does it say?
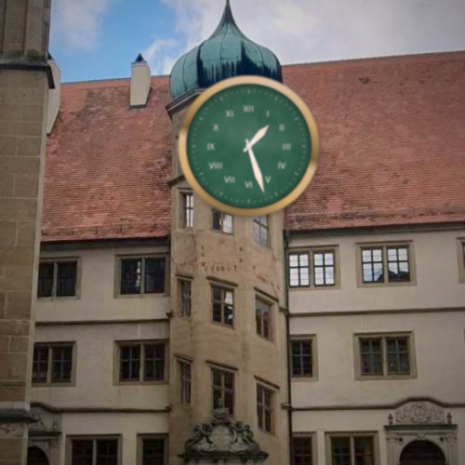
1:27
